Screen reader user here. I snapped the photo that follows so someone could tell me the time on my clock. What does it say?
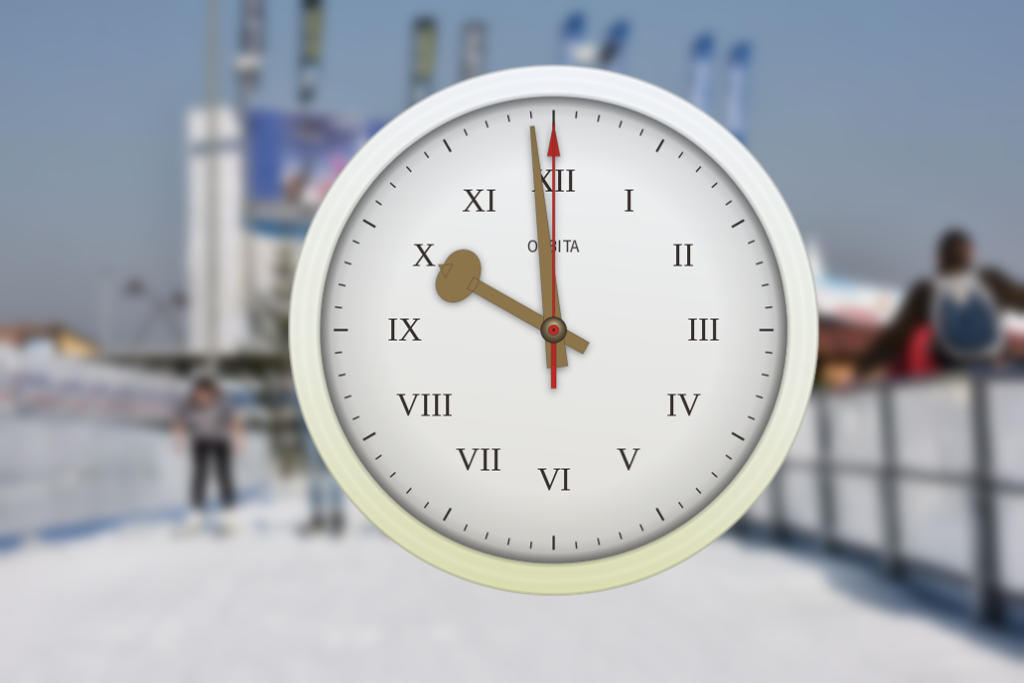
9:59:00
